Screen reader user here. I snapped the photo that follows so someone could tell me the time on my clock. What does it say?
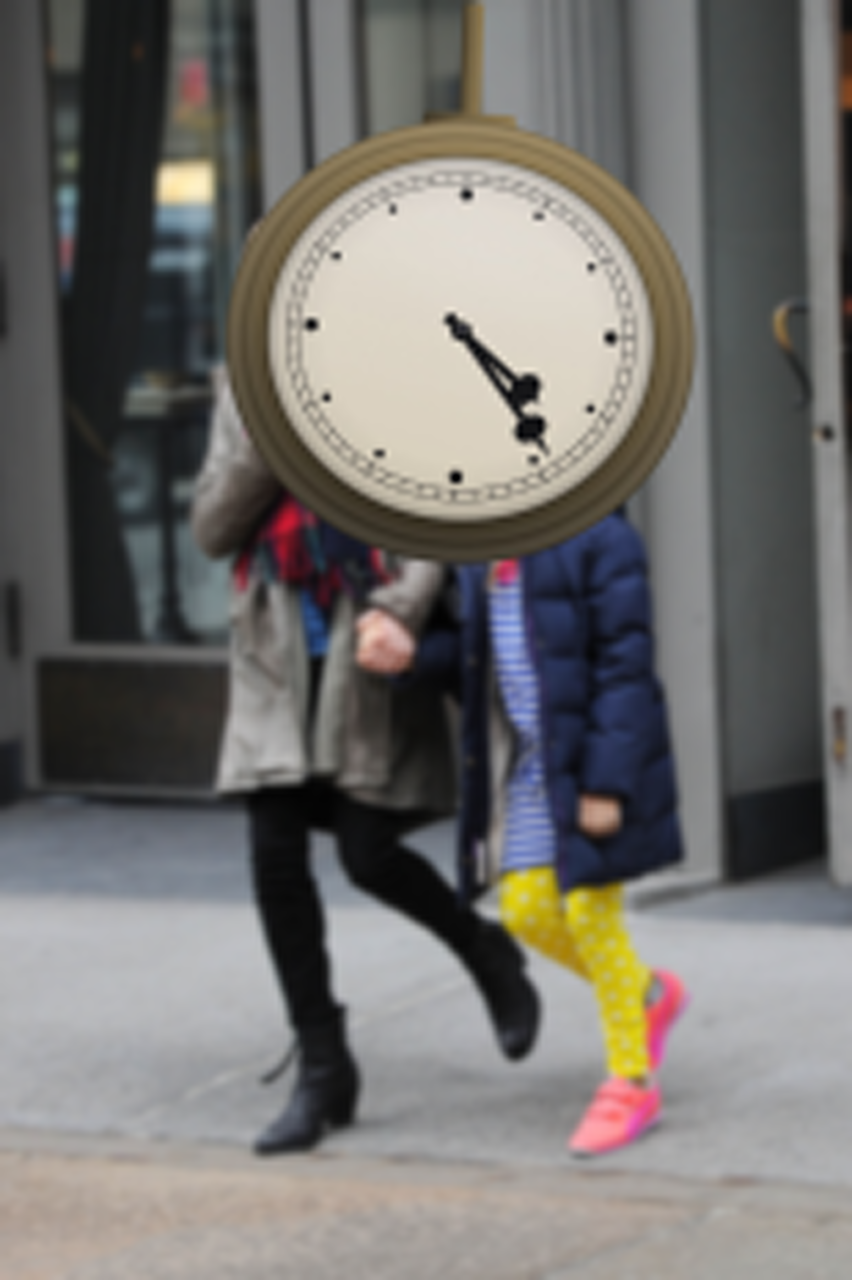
4:24
